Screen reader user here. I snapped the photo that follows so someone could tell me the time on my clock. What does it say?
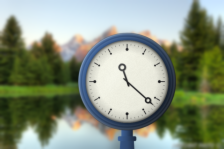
11:22
